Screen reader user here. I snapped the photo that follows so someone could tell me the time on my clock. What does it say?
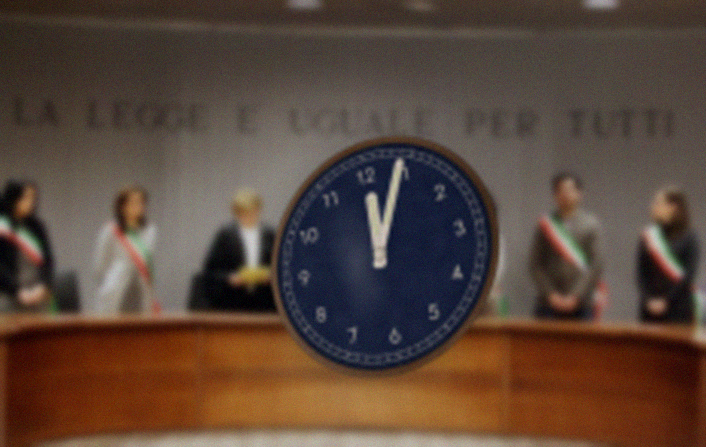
12:04
